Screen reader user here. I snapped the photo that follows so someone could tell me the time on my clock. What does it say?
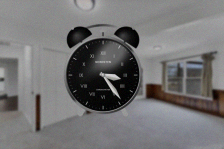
3:24
